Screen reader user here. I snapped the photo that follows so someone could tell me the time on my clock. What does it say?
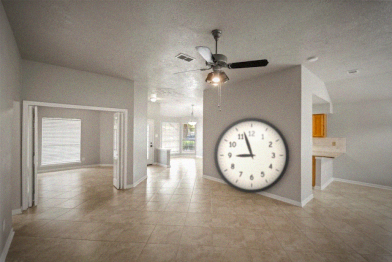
8:57
